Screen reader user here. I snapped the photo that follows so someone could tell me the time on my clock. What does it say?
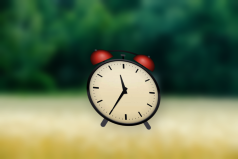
11:35
